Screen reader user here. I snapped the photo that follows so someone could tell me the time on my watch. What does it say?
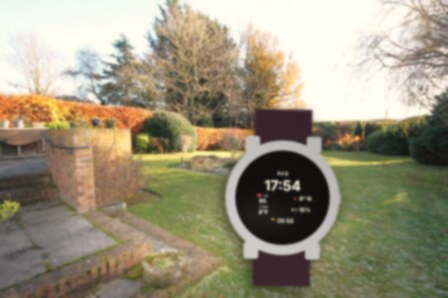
17:54
